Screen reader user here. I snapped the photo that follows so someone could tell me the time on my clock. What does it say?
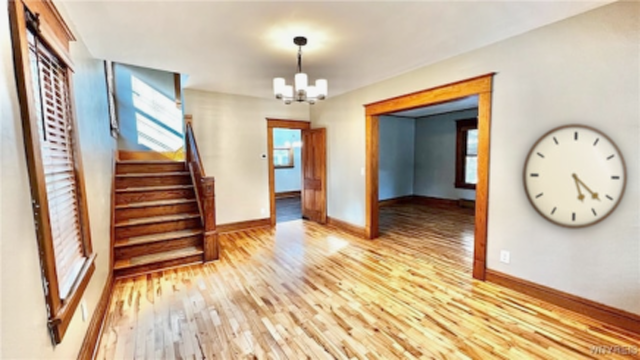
5:22
